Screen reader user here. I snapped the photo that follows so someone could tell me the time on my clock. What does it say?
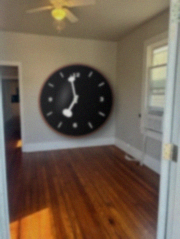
6:58
